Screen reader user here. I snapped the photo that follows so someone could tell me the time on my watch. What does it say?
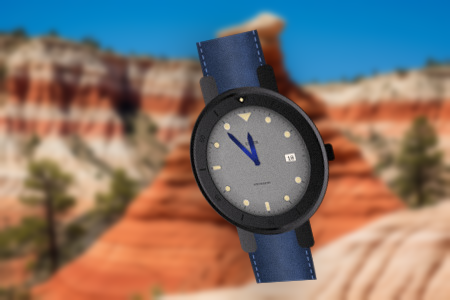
11:54
